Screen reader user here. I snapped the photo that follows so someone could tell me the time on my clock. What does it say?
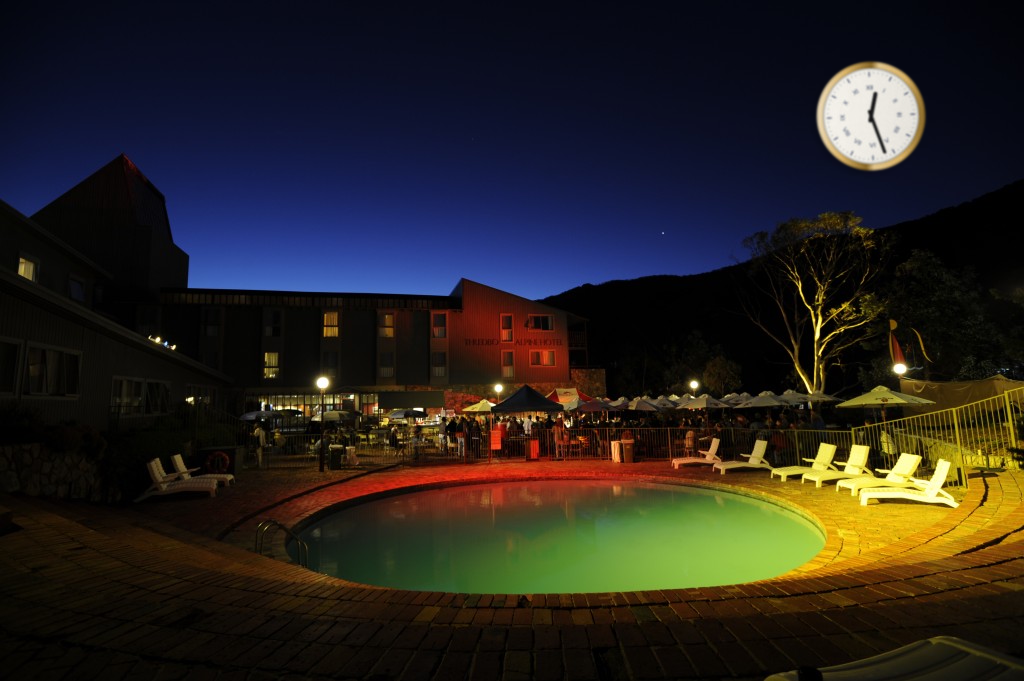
12:27
